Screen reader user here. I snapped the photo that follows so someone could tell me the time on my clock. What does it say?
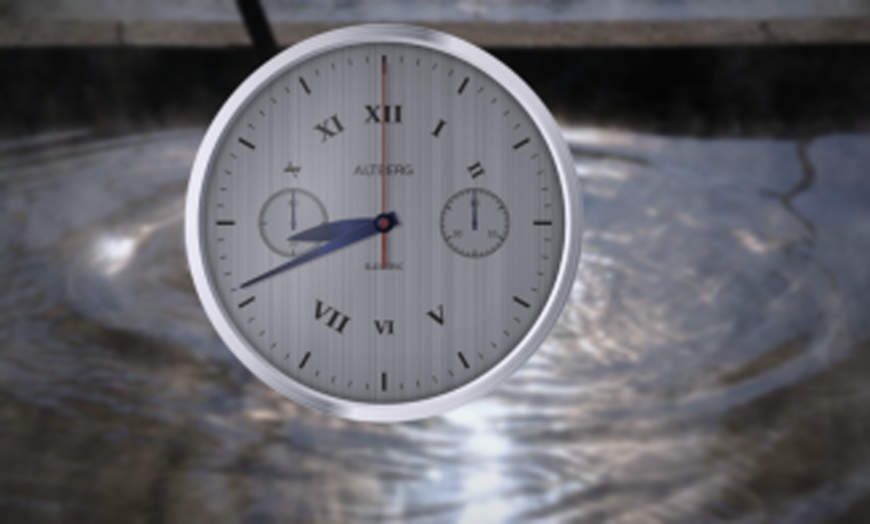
8:41
